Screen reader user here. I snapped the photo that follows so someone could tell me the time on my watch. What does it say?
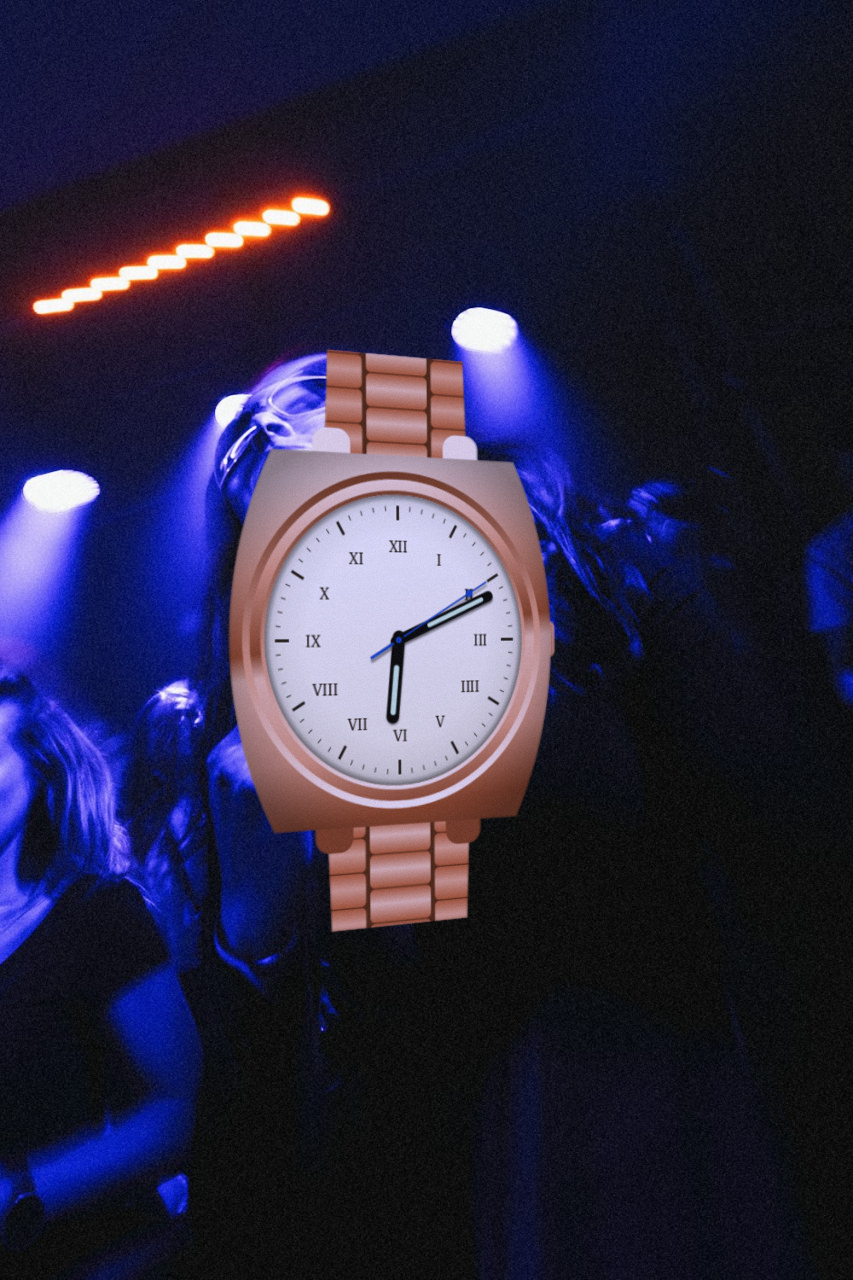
6:11:10
